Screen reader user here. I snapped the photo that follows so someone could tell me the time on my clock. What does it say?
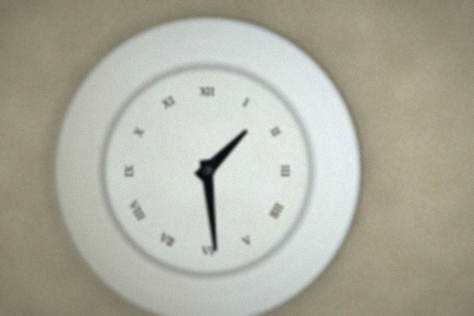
1:29
